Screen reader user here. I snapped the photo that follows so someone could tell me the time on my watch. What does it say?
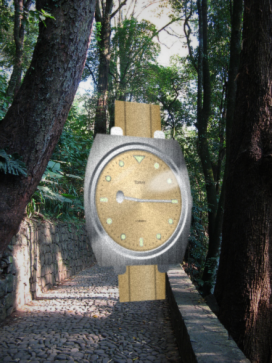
9:15
